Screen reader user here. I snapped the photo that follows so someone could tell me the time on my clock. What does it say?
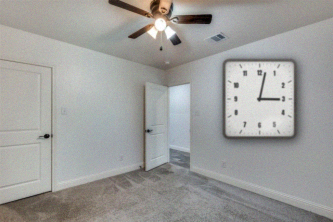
3:02
